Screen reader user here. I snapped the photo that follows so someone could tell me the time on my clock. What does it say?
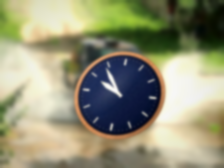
9:54
